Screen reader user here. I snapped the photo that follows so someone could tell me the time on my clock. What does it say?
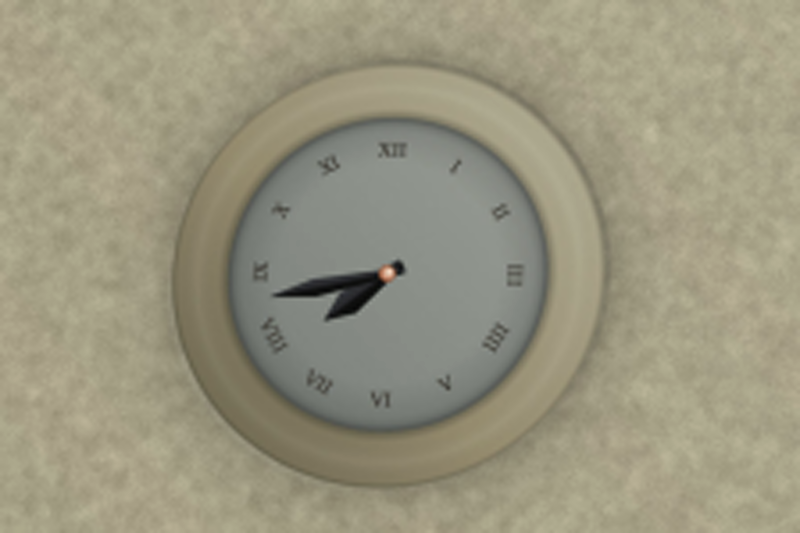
7:43
